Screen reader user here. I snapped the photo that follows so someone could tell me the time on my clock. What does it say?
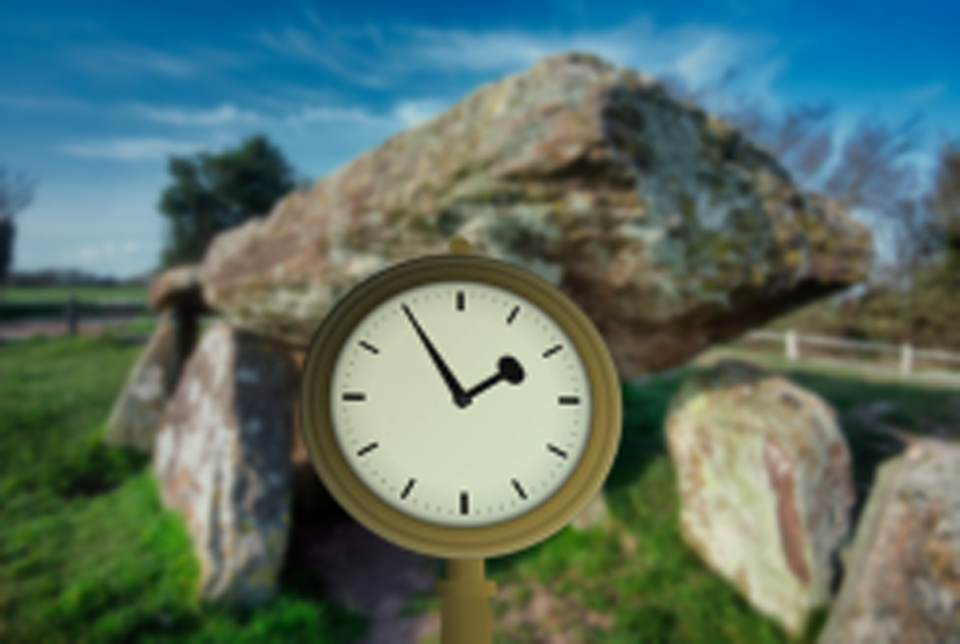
1:55
